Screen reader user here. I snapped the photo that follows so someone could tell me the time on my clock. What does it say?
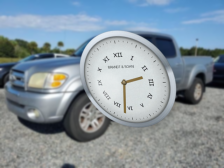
2:32
